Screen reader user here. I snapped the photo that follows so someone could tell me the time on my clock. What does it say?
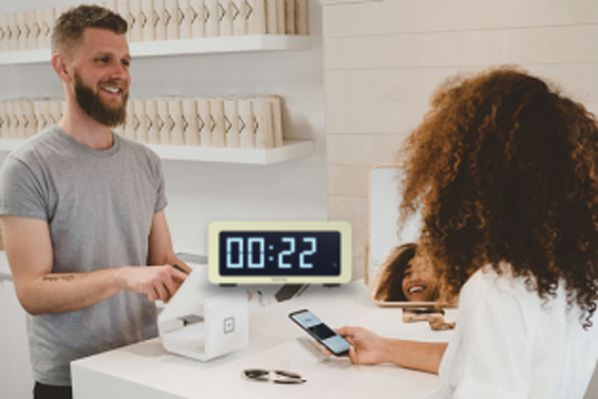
0:22
